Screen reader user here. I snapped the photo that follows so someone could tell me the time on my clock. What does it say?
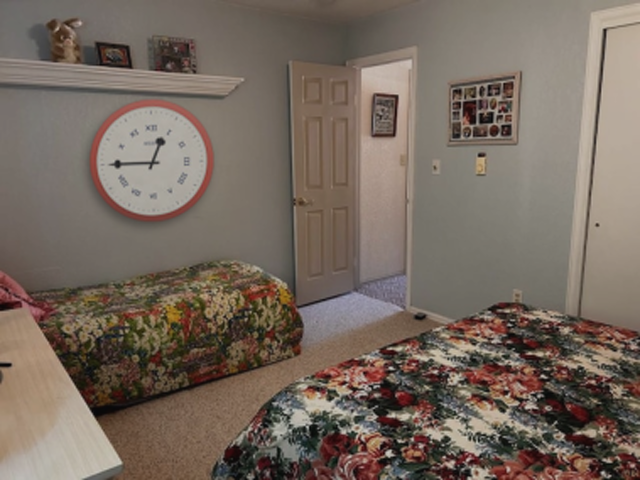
12:45
